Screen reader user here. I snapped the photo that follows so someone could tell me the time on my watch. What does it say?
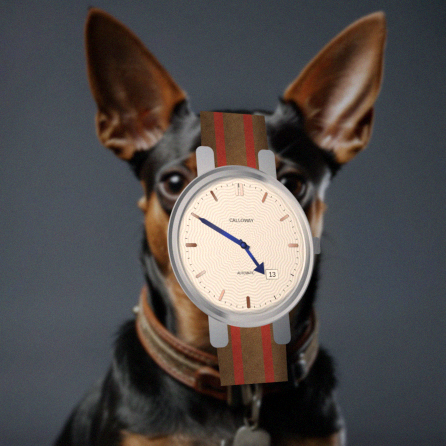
4:50
